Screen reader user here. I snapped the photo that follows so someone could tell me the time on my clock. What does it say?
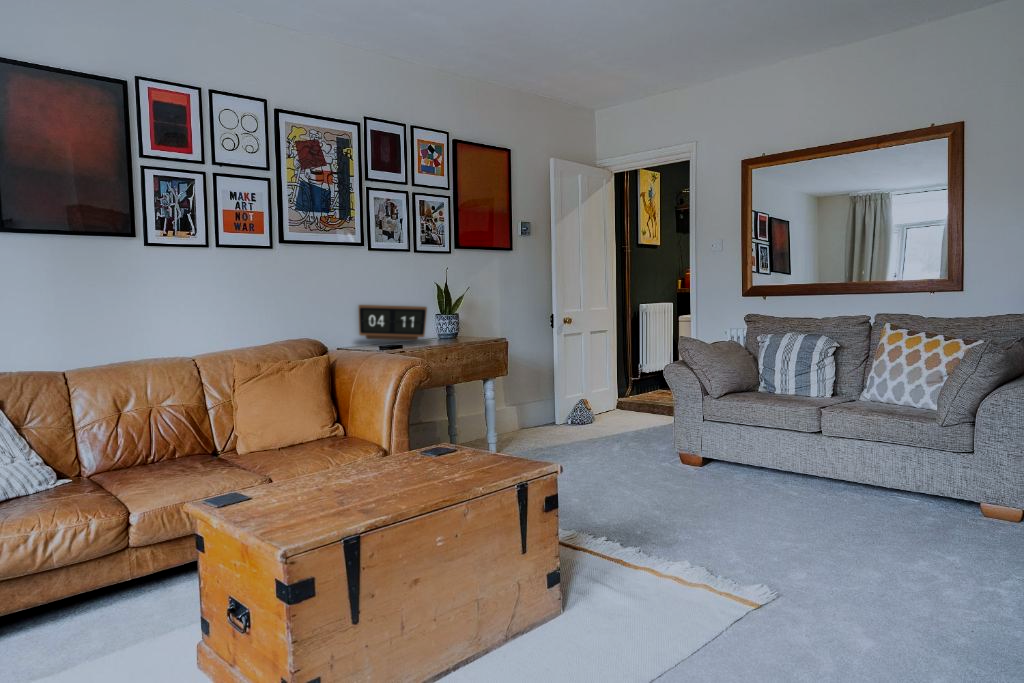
4:11
